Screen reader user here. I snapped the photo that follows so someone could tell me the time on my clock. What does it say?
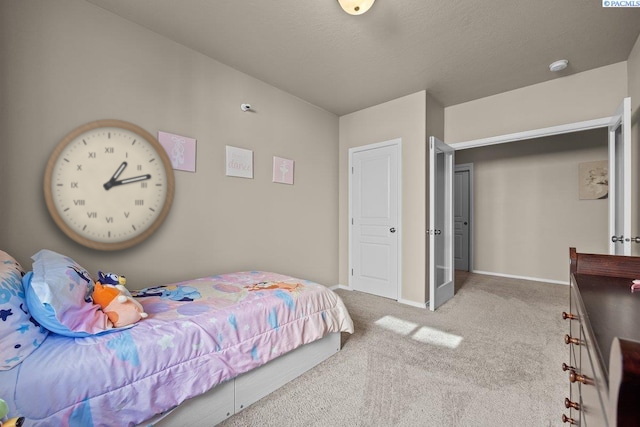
1:13
